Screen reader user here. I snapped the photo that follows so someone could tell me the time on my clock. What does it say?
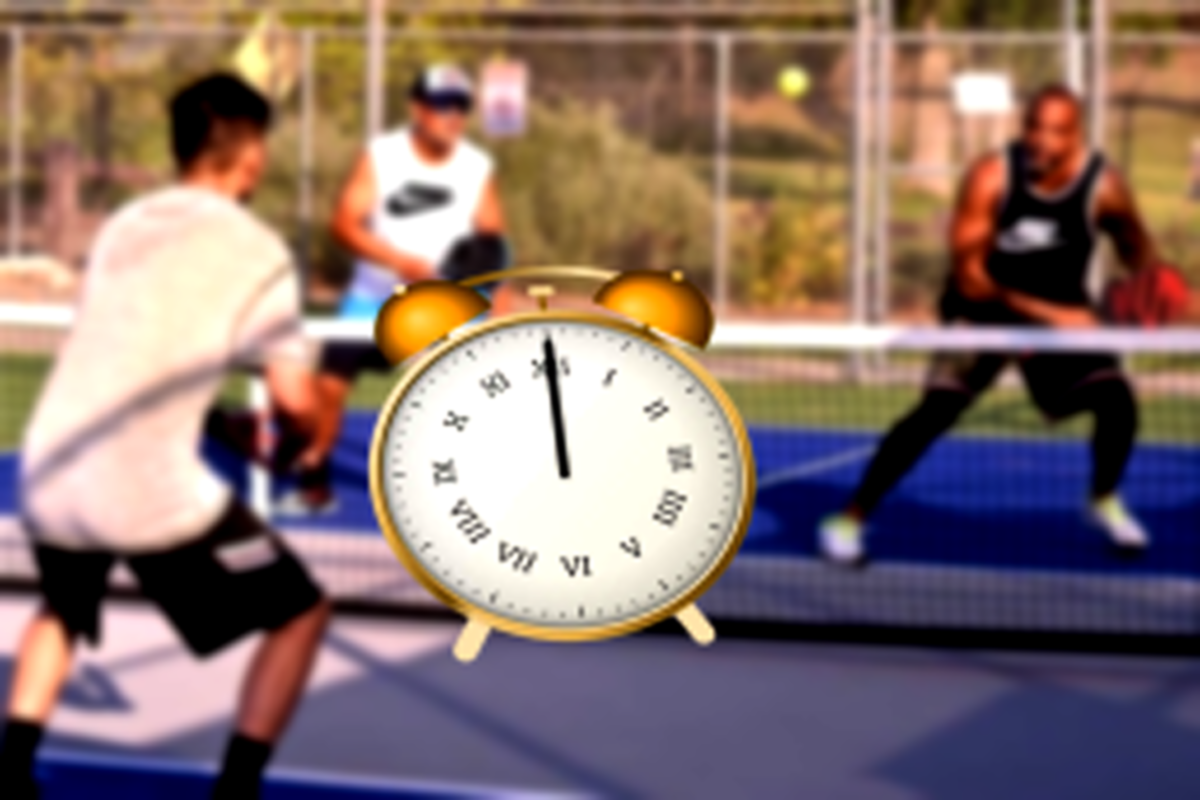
12:00
